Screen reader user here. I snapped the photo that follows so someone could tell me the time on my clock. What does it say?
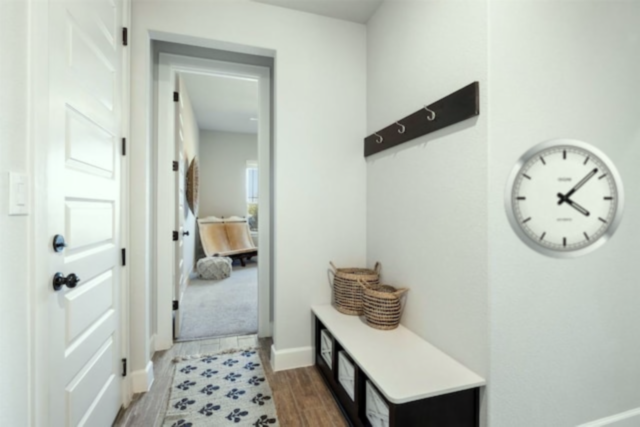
4:08
